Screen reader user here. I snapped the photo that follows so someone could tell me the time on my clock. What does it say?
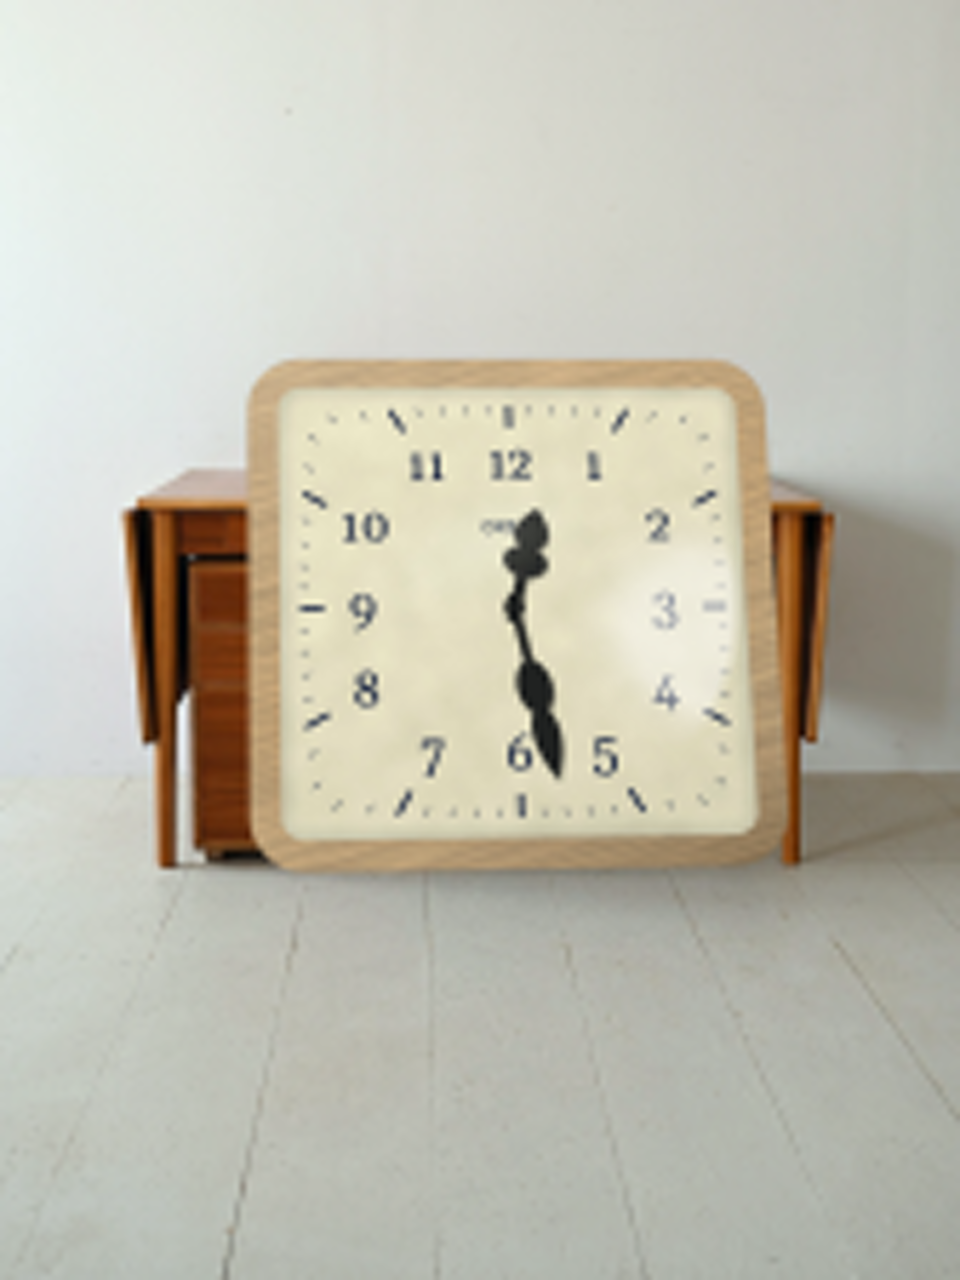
12:28
